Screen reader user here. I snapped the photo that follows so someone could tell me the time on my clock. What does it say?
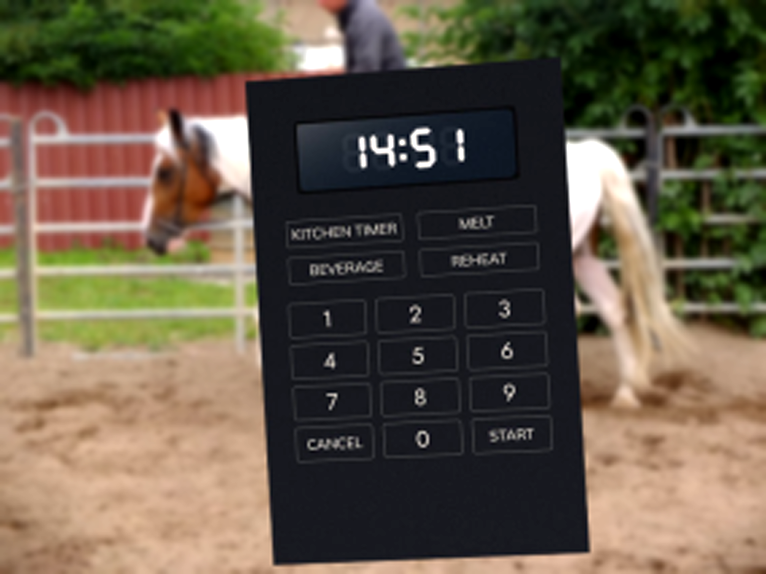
14:51
